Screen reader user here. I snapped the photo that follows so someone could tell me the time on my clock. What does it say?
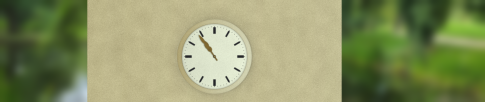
10:54
